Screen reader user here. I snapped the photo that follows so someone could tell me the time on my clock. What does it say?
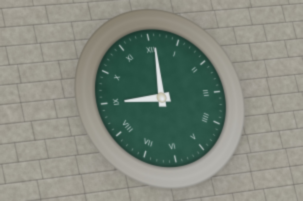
9:01
